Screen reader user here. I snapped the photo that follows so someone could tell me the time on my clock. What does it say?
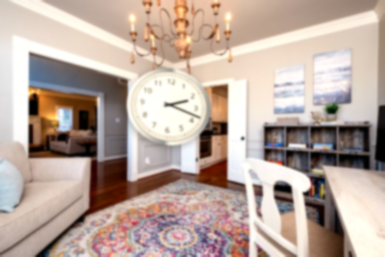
2:18
